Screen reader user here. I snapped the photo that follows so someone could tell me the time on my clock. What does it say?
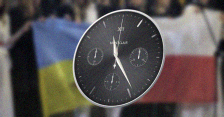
11:24
